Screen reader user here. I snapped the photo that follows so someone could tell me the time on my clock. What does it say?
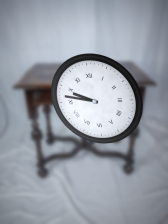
9:47
